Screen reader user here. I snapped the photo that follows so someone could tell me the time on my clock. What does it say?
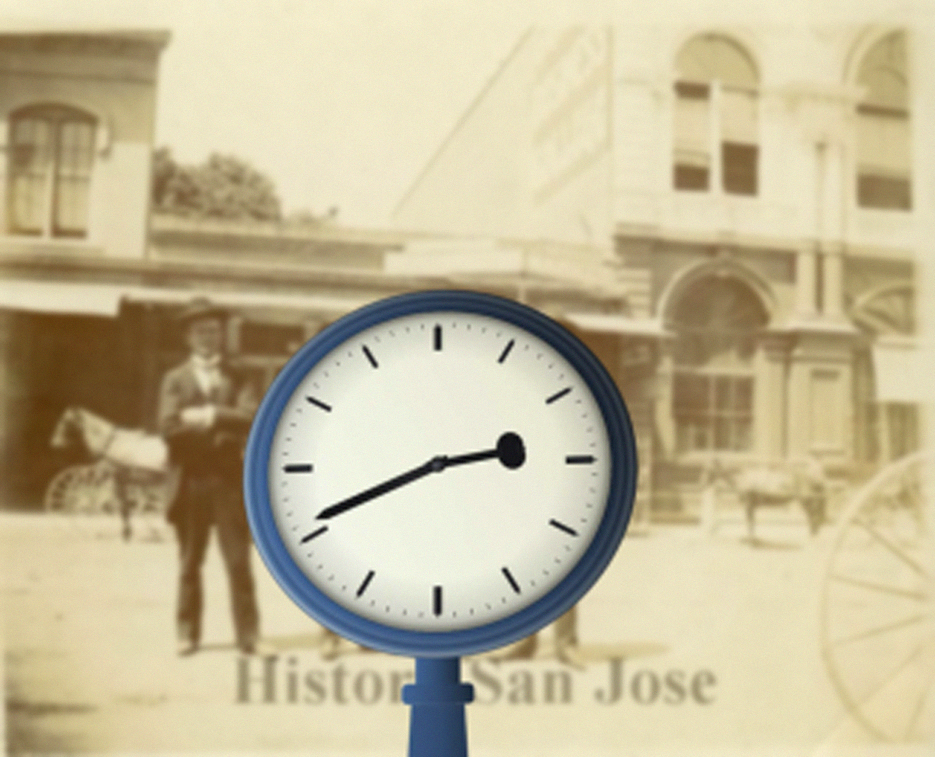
2:41
